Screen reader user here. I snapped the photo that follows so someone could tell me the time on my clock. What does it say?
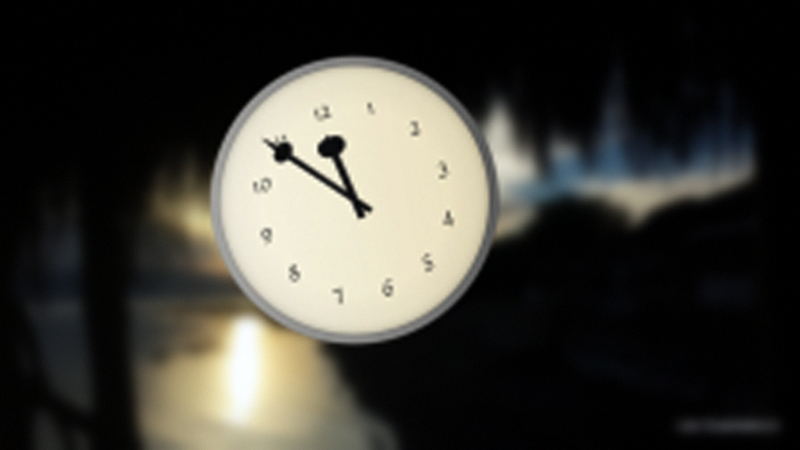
11:54
